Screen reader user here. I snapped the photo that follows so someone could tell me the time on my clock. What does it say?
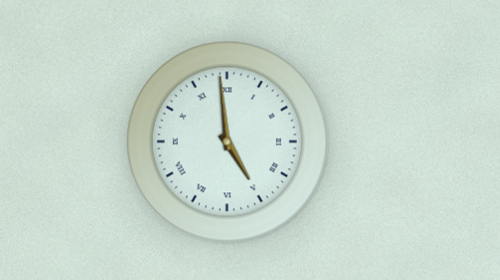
4:59
